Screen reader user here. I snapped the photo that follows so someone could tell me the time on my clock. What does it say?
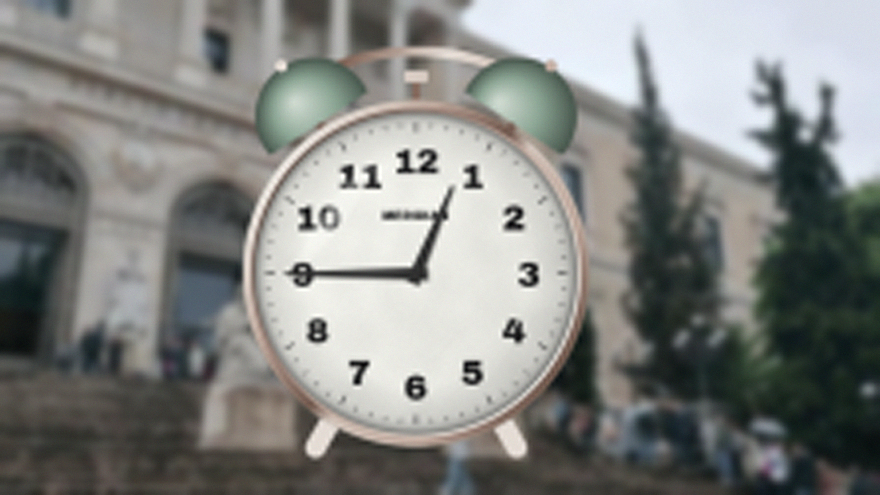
12:45
